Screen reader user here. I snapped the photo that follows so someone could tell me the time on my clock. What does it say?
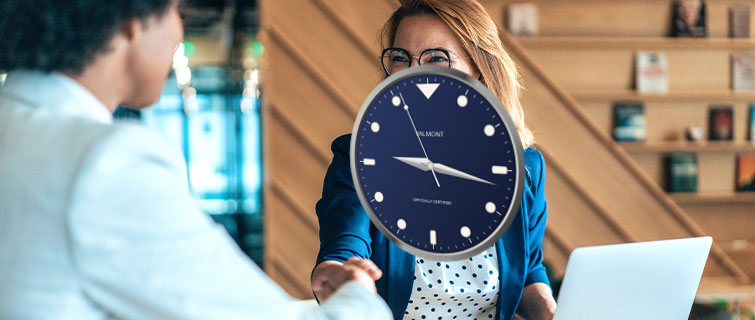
9:16:56
